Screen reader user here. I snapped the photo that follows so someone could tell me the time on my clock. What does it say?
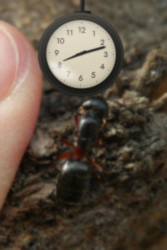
8:12
